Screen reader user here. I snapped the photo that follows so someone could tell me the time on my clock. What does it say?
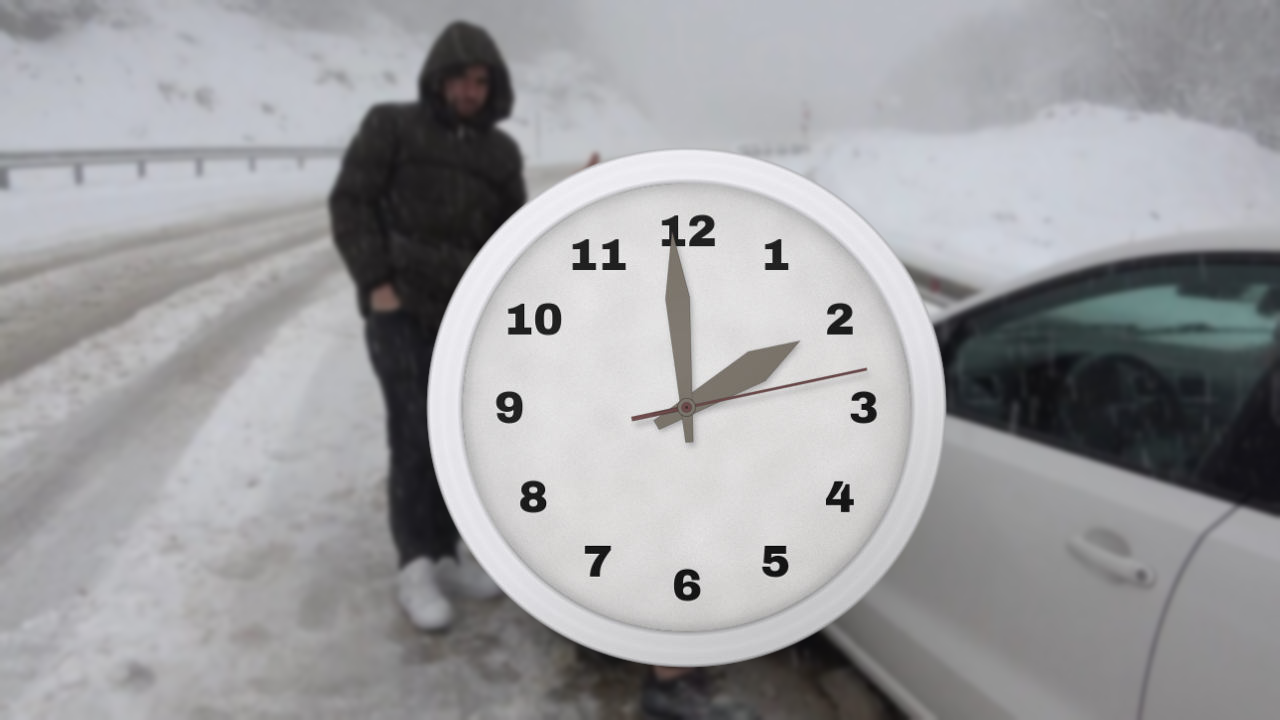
1:59:13
